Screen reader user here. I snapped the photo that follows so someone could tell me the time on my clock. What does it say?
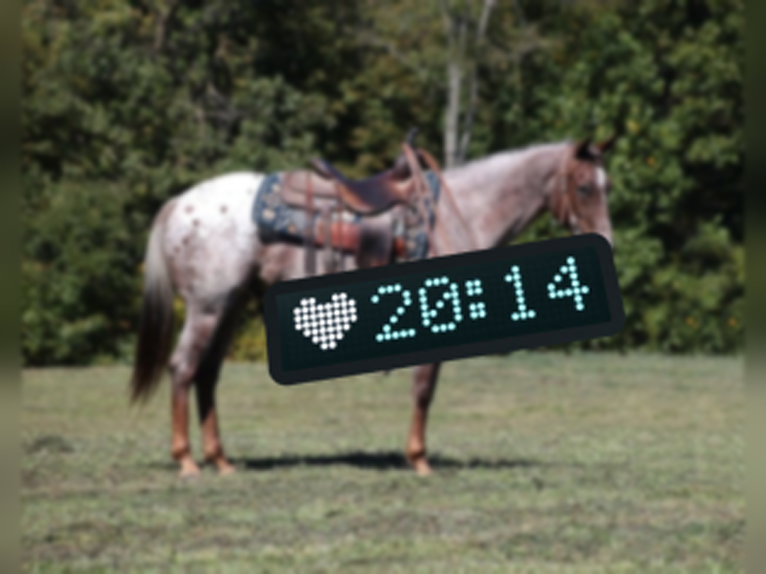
20:14
